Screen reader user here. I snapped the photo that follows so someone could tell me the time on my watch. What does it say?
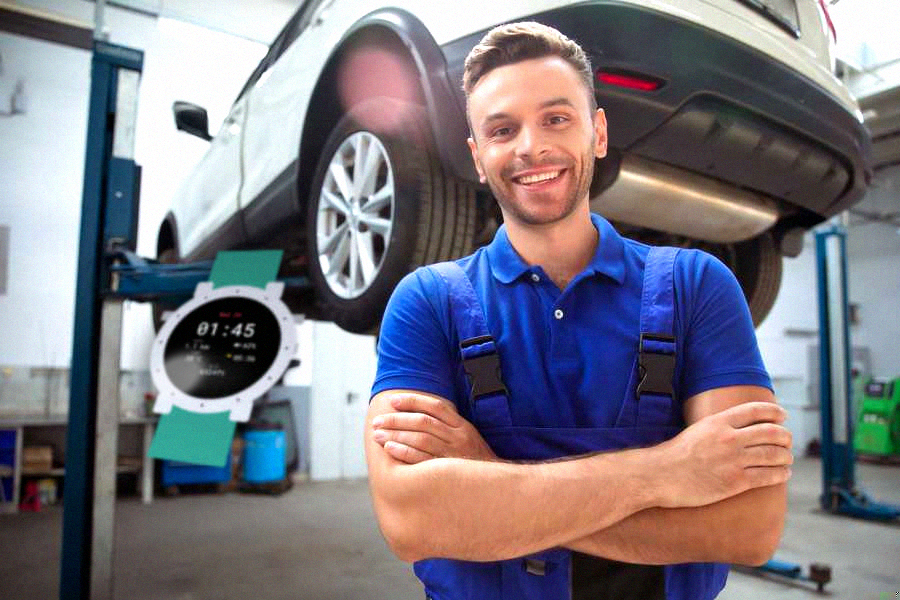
1:45
